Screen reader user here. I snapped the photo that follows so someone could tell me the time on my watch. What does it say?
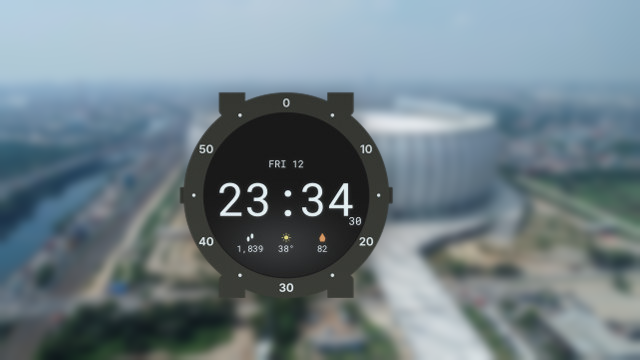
23:34:30
